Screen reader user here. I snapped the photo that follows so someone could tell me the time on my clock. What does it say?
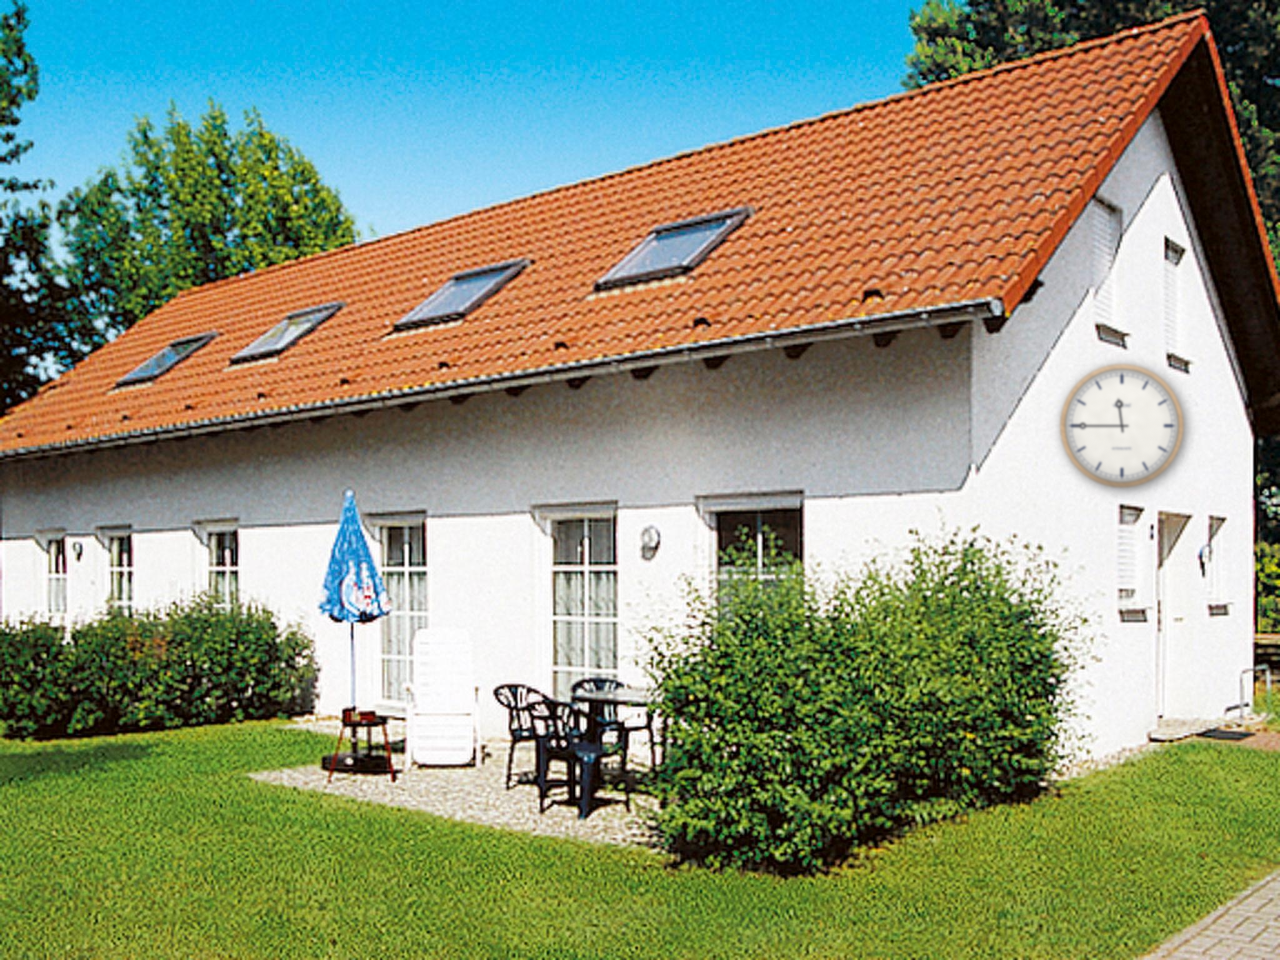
11:45
